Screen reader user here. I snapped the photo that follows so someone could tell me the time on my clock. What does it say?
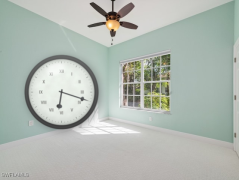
6:18
